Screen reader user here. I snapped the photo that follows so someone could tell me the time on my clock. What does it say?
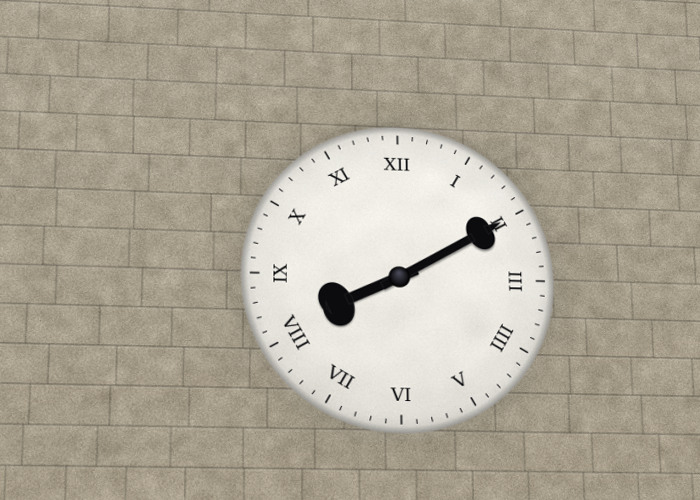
8:10
